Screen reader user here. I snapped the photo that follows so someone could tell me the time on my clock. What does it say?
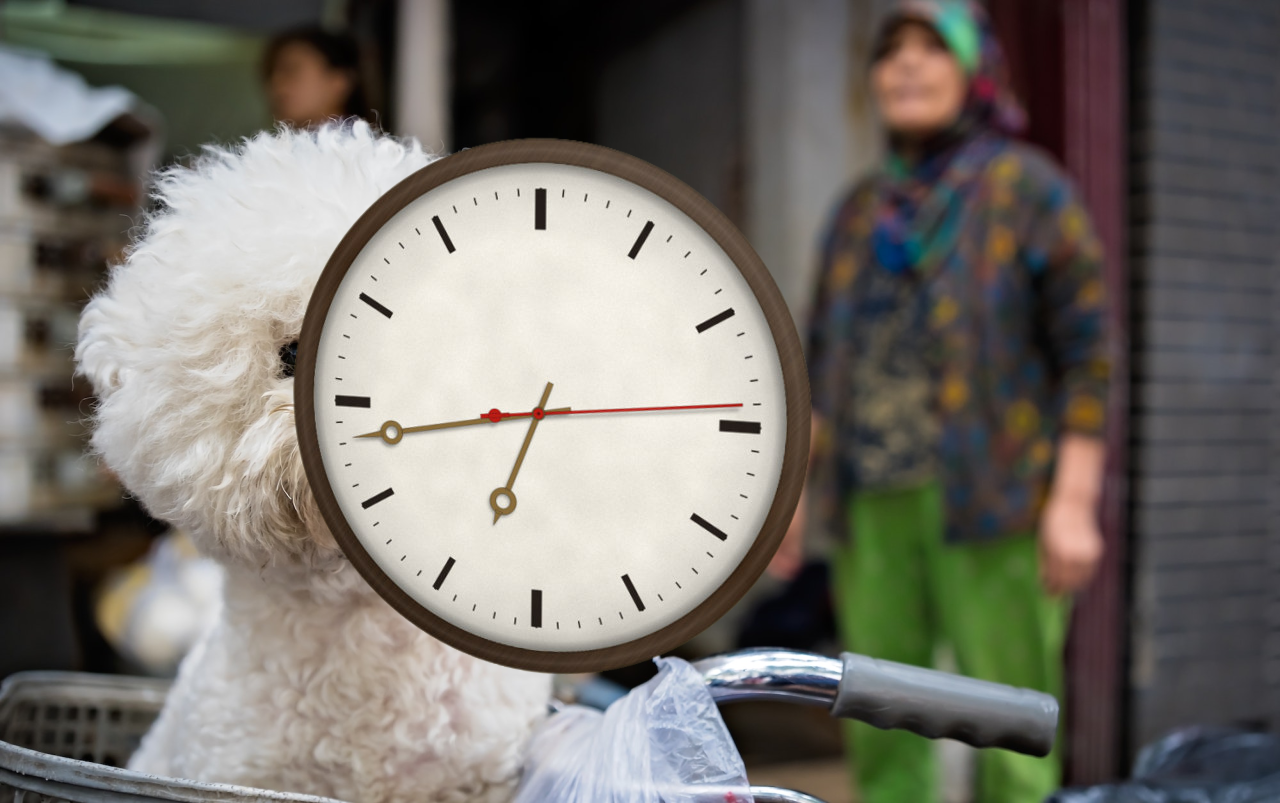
6:43:14
